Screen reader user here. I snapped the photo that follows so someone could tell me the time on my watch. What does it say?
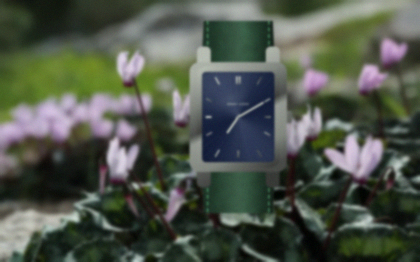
7:10
